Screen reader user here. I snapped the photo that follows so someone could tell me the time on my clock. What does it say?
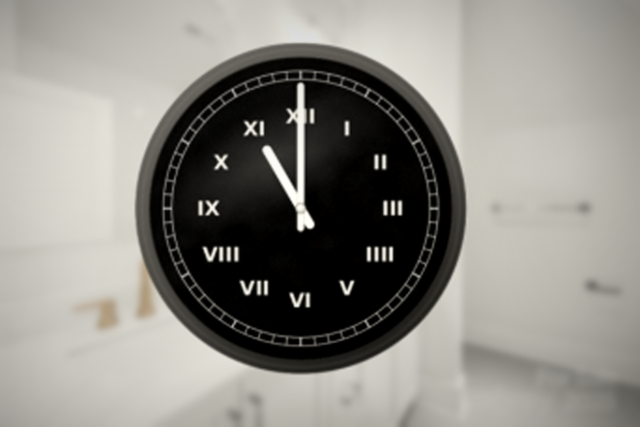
11:00
